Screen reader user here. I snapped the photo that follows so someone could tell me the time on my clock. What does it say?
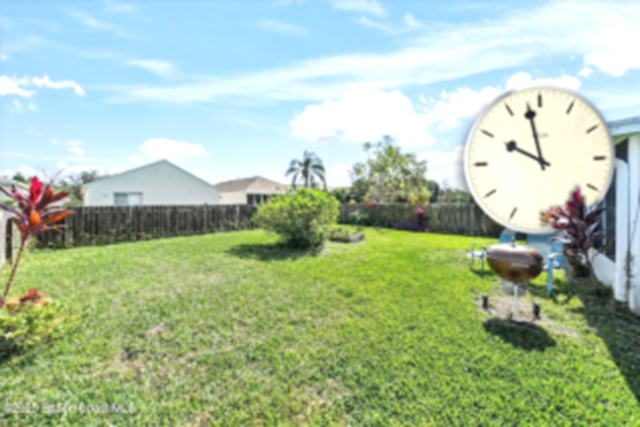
9:58
